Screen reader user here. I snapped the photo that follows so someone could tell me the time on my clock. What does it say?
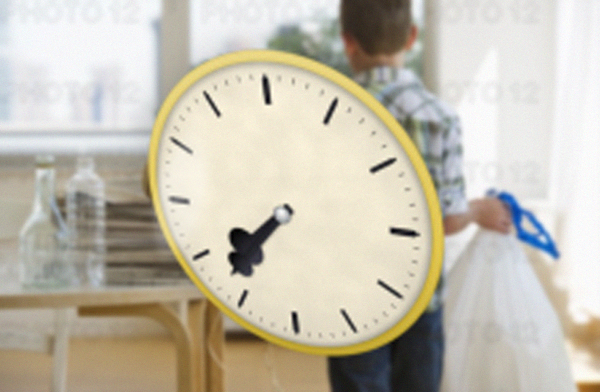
7:37
